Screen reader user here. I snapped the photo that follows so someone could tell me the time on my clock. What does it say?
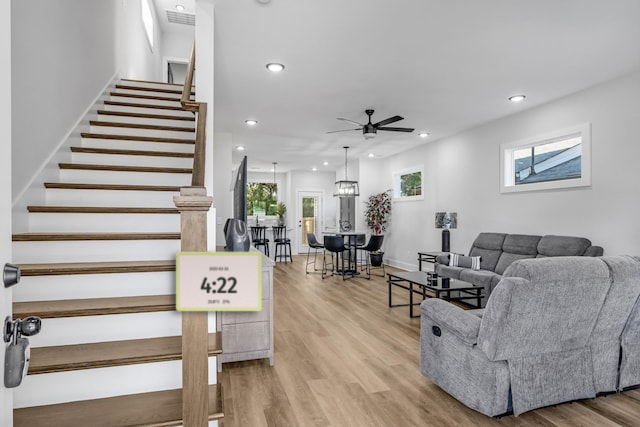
4:22
